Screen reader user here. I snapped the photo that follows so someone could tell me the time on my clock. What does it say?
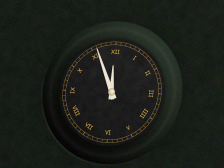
11:56
